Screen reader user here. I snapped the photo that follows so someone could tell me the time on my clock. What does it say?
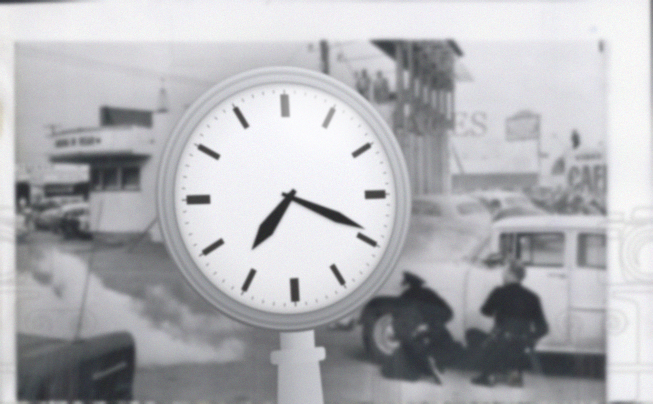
7:19
